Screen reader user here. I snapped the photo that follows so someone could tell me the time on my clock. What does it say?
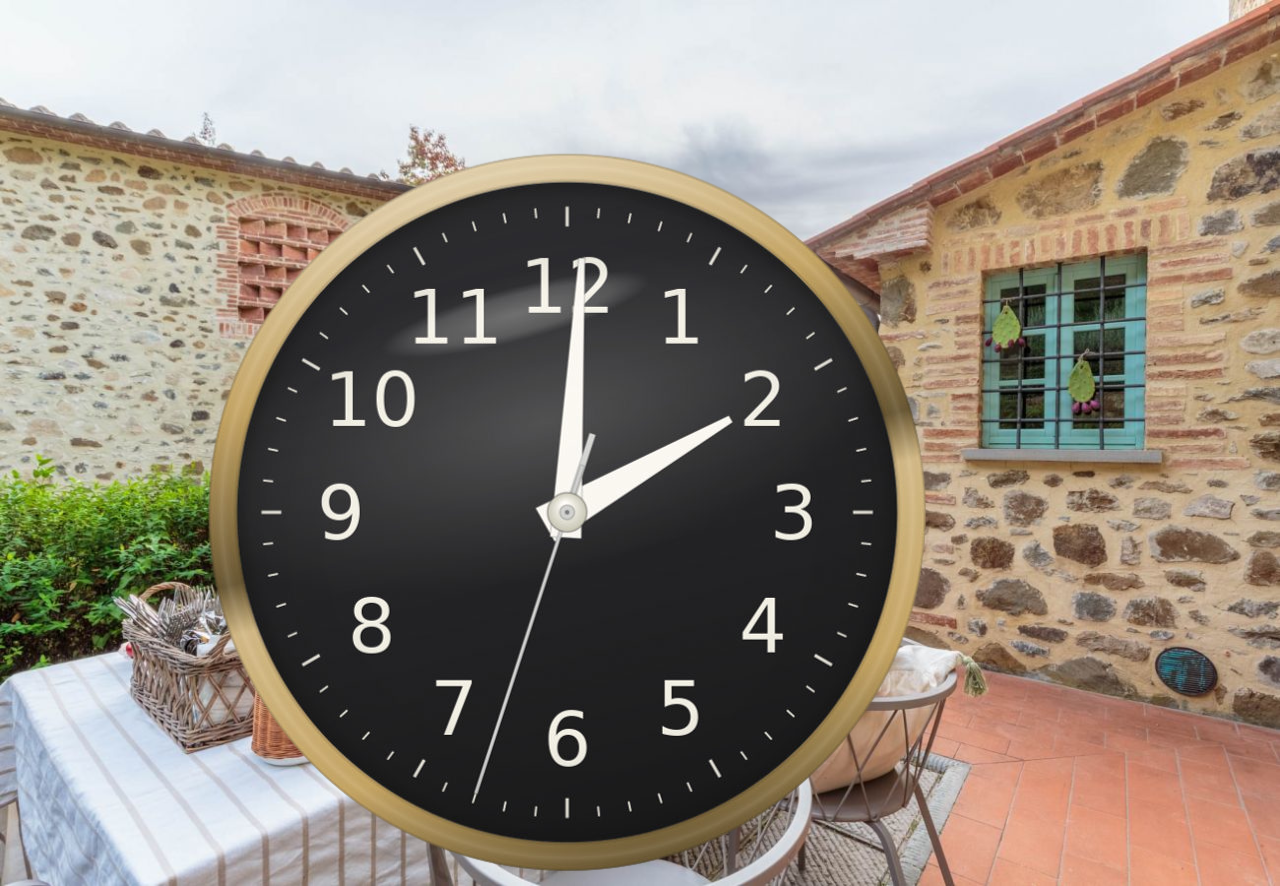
2:00:33
